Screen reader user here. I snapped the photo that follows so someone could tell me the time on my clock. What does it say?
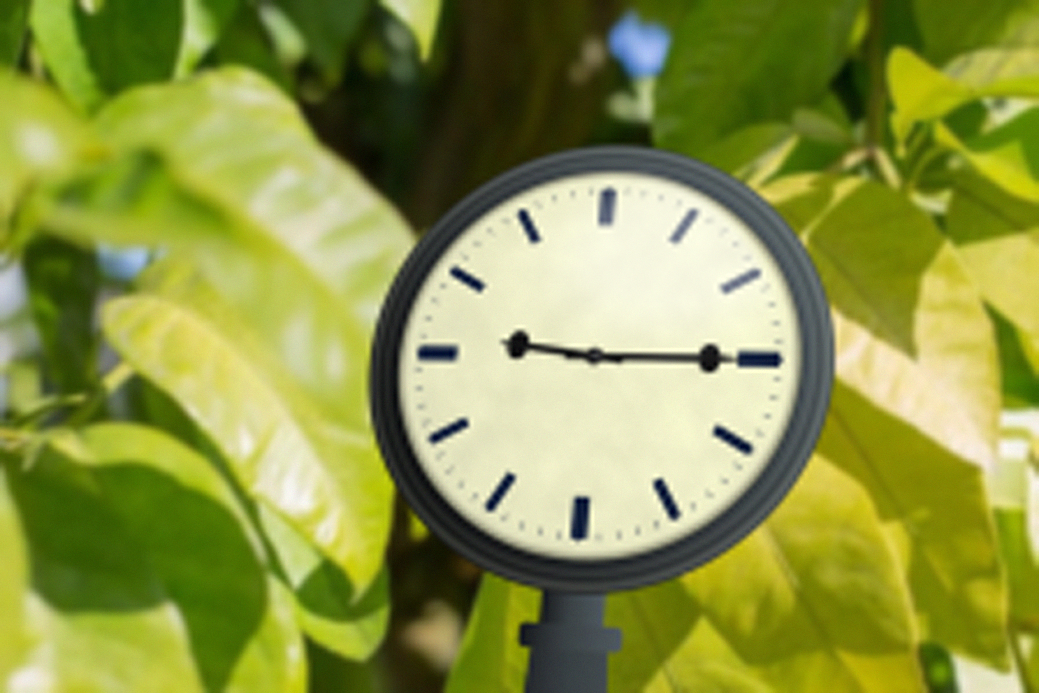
9:15
